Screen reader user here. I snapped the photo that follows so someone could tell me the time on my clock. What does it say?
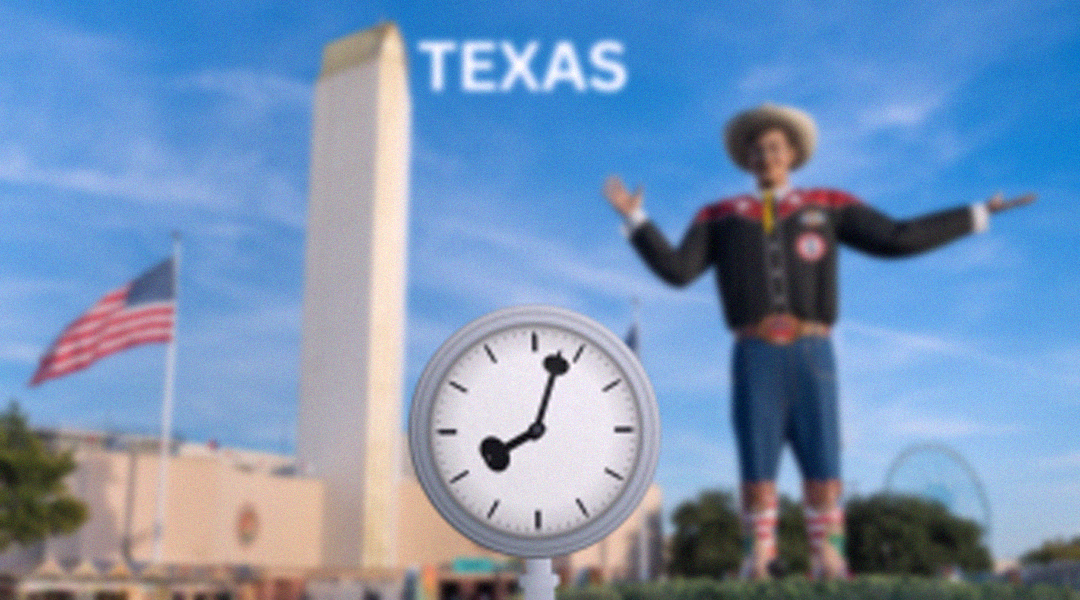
8:03
